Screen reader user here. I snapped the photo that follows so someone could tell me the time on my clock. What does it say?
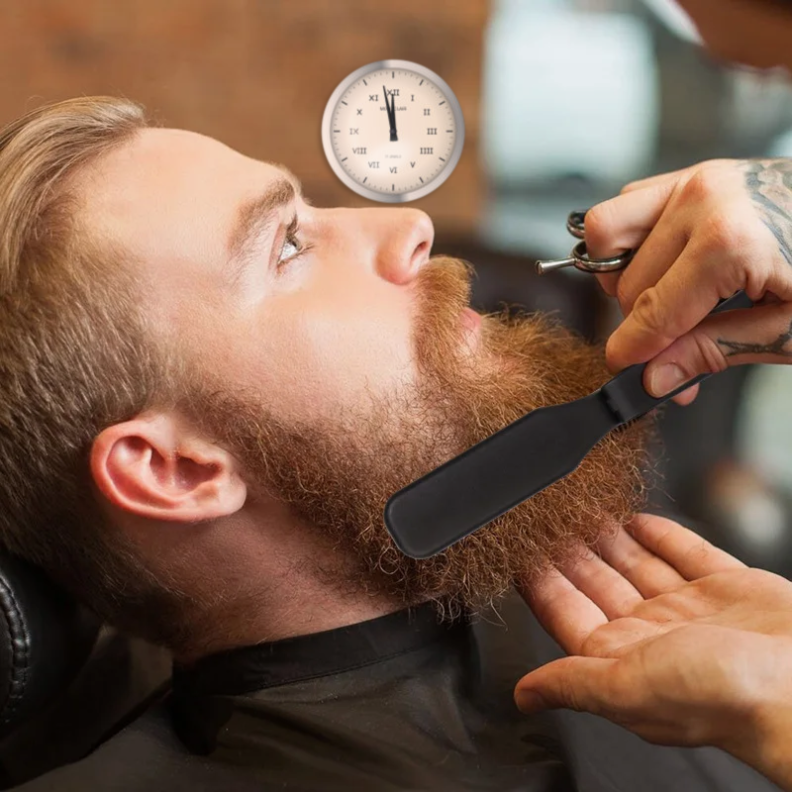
11:58
